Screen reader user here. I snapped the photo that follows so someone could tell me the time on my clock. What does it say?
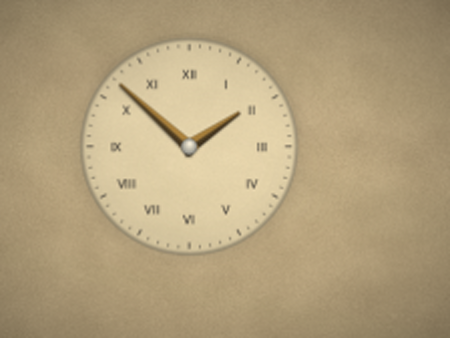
1:52
